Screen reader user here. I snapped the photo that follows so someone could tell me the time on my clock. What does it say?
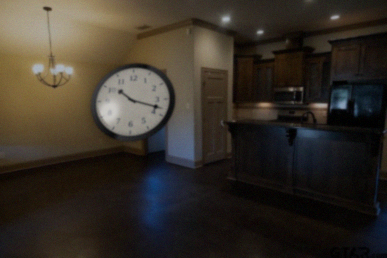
10:18
